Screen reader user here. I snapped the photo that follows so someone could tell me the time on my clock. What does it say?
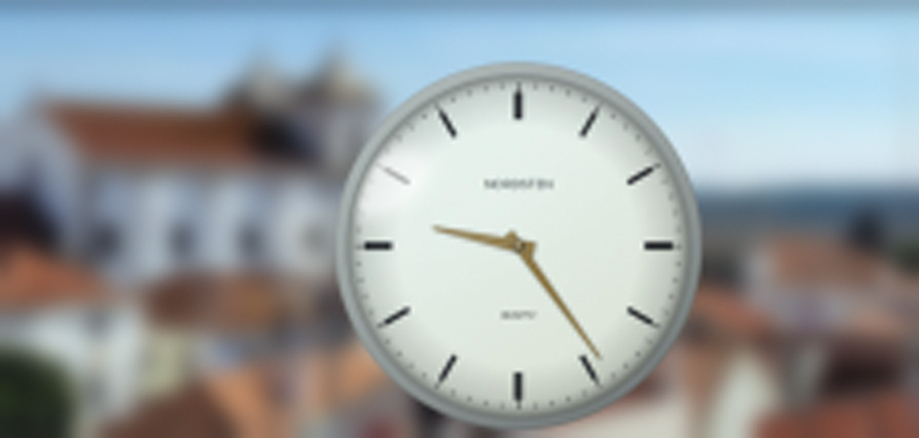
9:24
